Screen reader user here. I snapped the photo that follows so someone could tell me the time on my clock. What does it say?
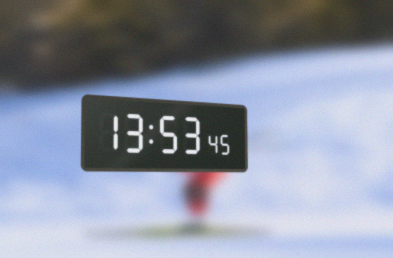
13:53:45
